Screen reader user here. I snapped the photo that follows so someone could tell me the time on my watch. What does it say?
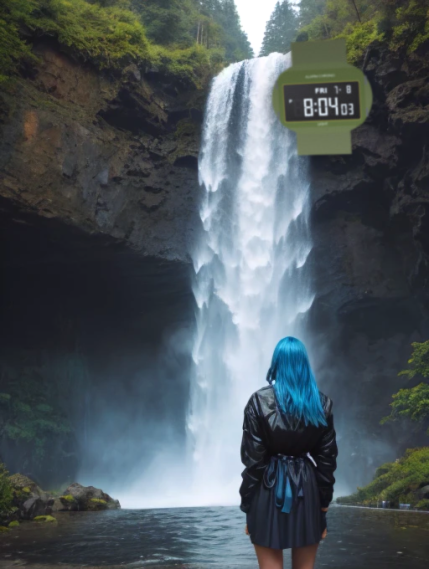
8:04:03
